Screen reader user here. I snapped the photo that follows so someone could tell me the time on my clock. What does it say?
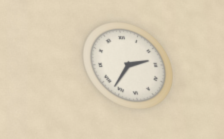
2:37
